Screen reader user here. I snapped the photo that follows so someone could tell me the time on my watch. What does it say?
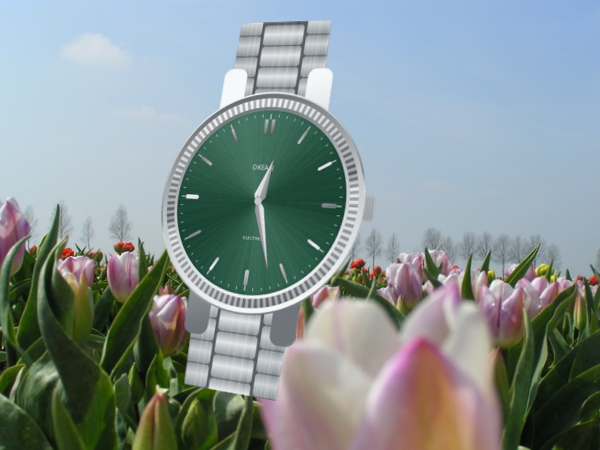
12:27
